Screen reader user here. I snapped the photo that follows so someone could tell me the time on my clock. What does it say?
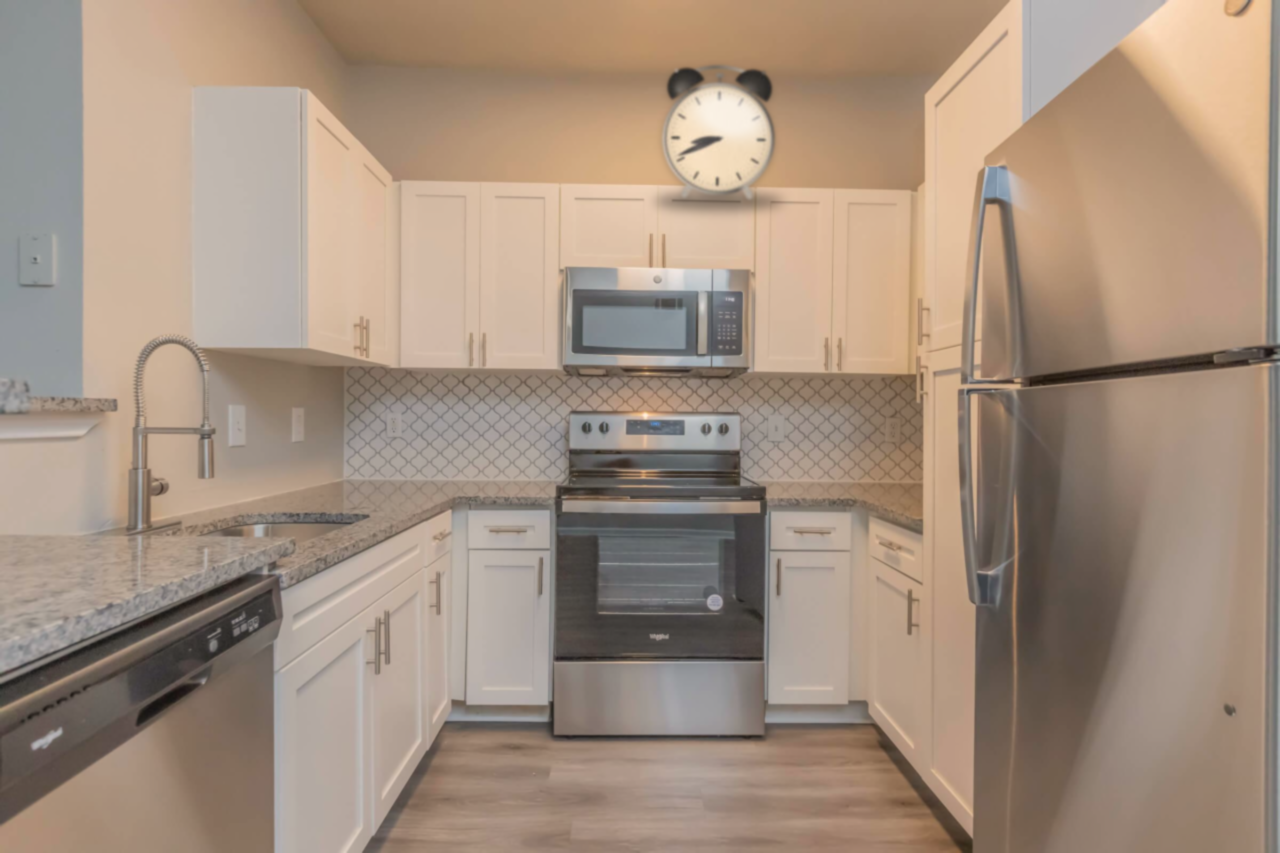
8:41
